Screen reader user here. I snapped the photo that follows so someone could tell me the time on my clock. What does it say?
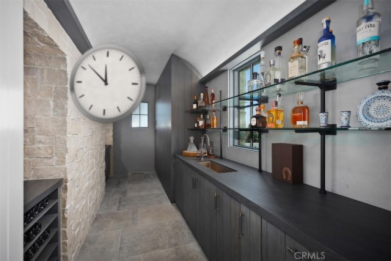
11:52
